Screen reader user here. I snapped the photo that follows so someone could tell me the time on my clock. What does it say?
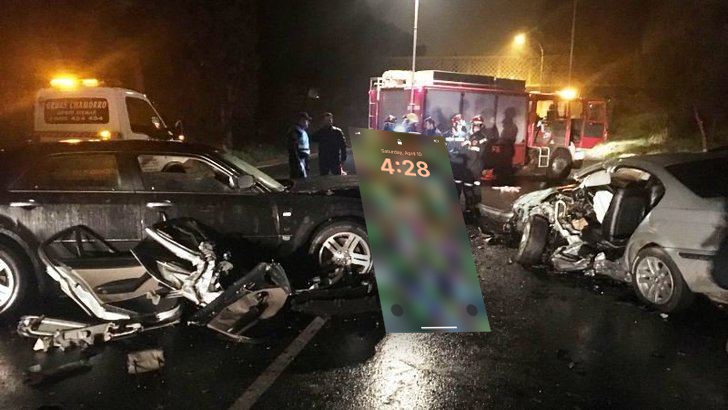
4:28
